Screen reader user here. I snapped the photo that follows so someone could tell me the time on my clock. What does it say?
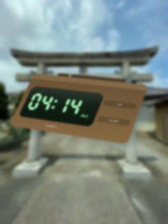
4:14
